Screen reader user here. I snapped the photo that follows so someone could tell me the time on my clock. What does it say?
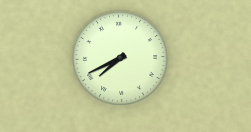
7:41
